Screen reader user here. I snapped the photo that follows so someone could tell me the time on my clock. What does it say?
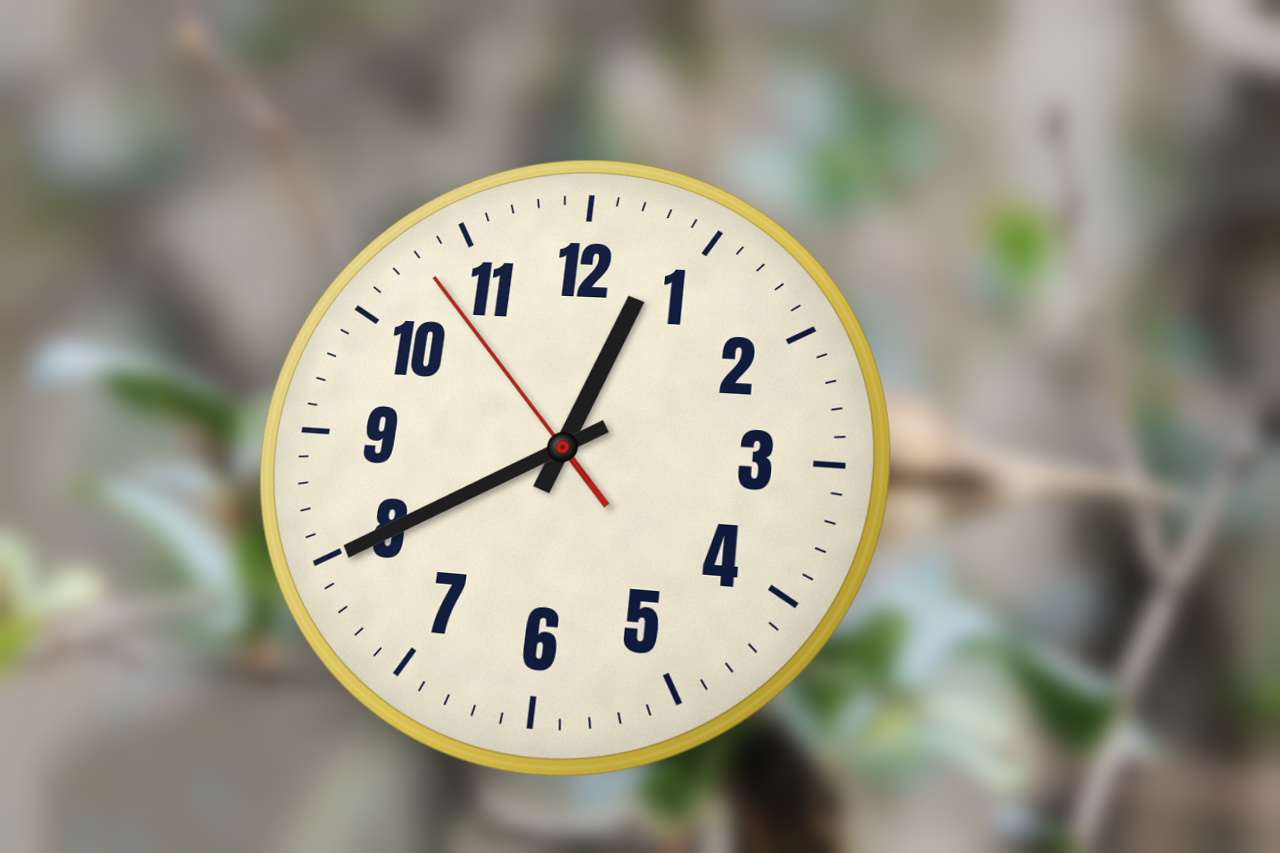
12:39:53
